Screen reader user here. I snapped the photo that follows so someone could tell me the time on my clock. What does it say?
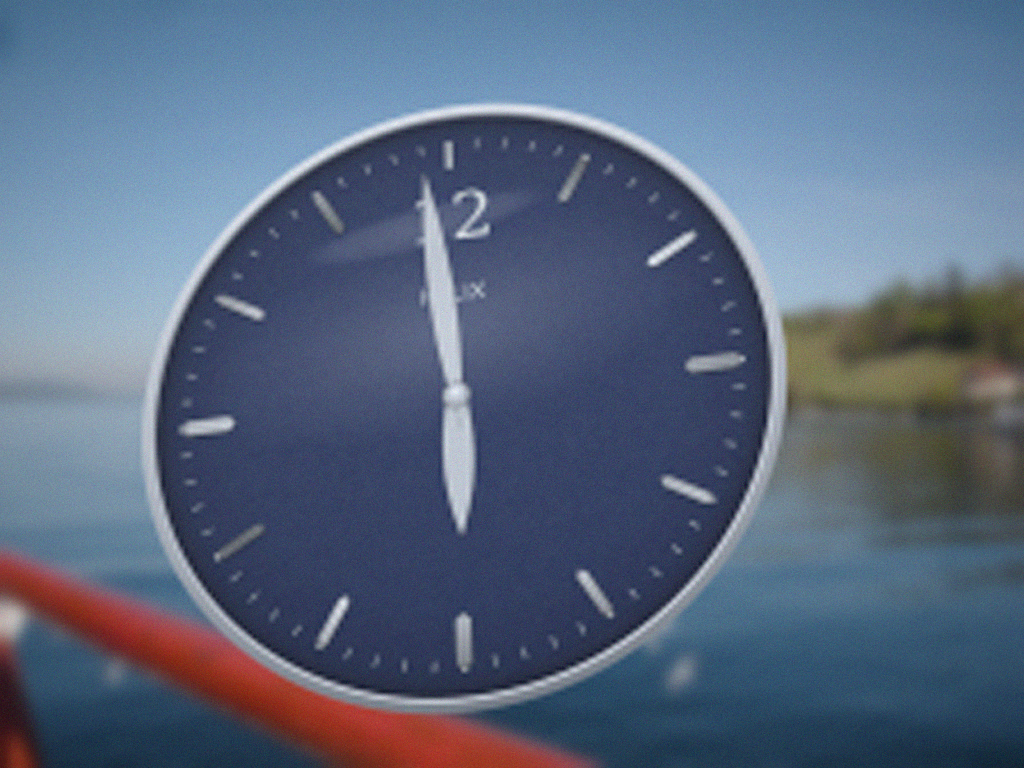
5:59
